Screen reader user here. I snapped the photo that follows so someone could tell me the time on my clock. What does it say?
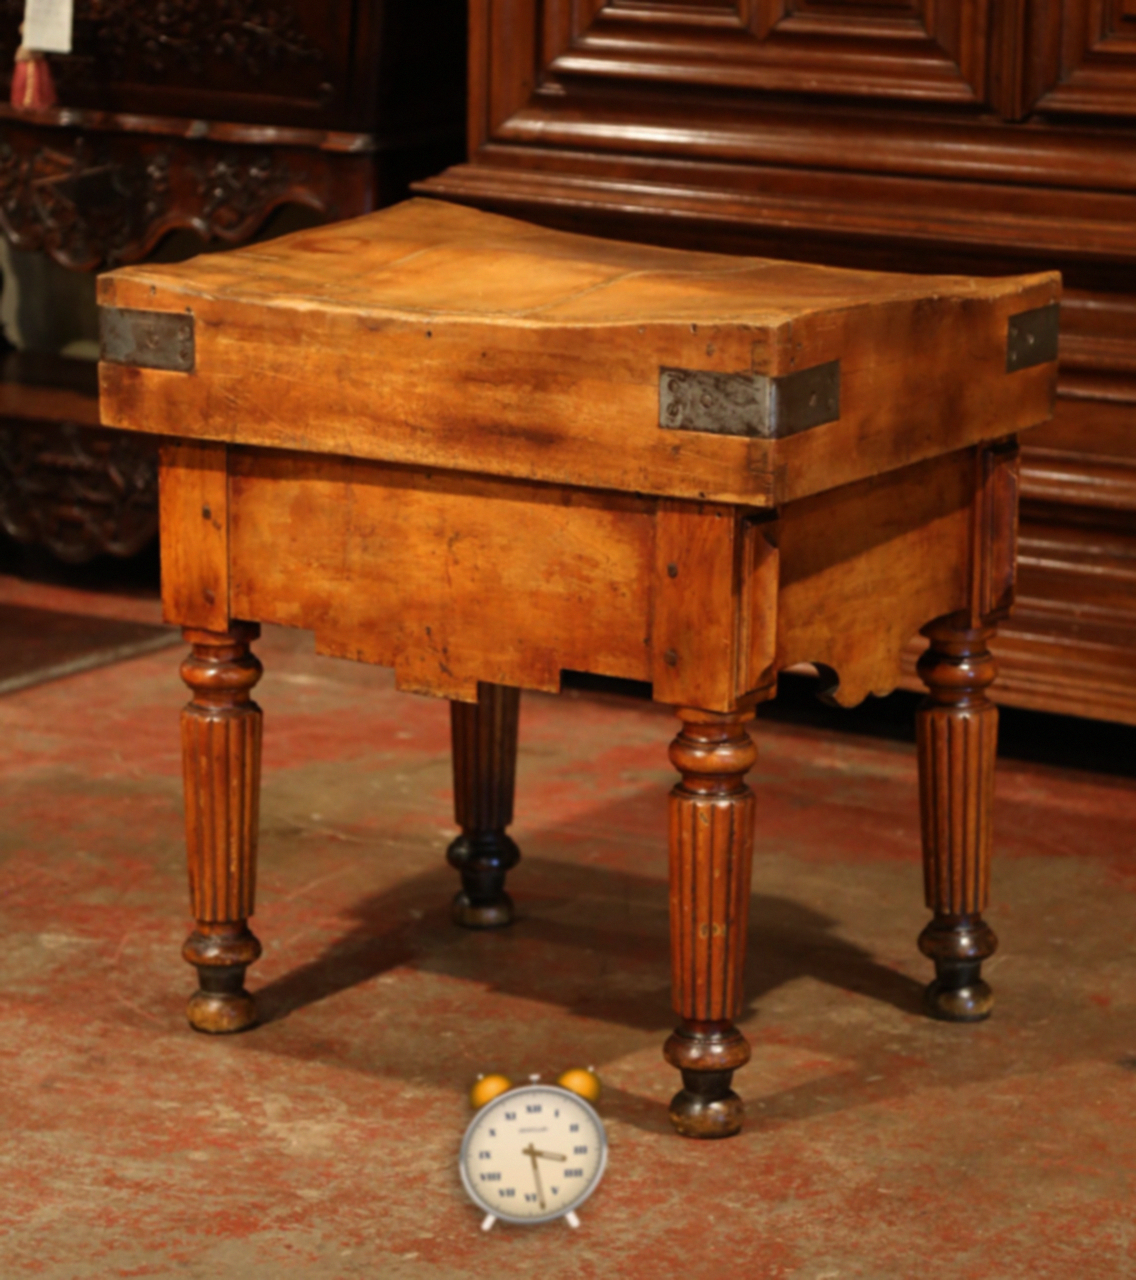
3:28
